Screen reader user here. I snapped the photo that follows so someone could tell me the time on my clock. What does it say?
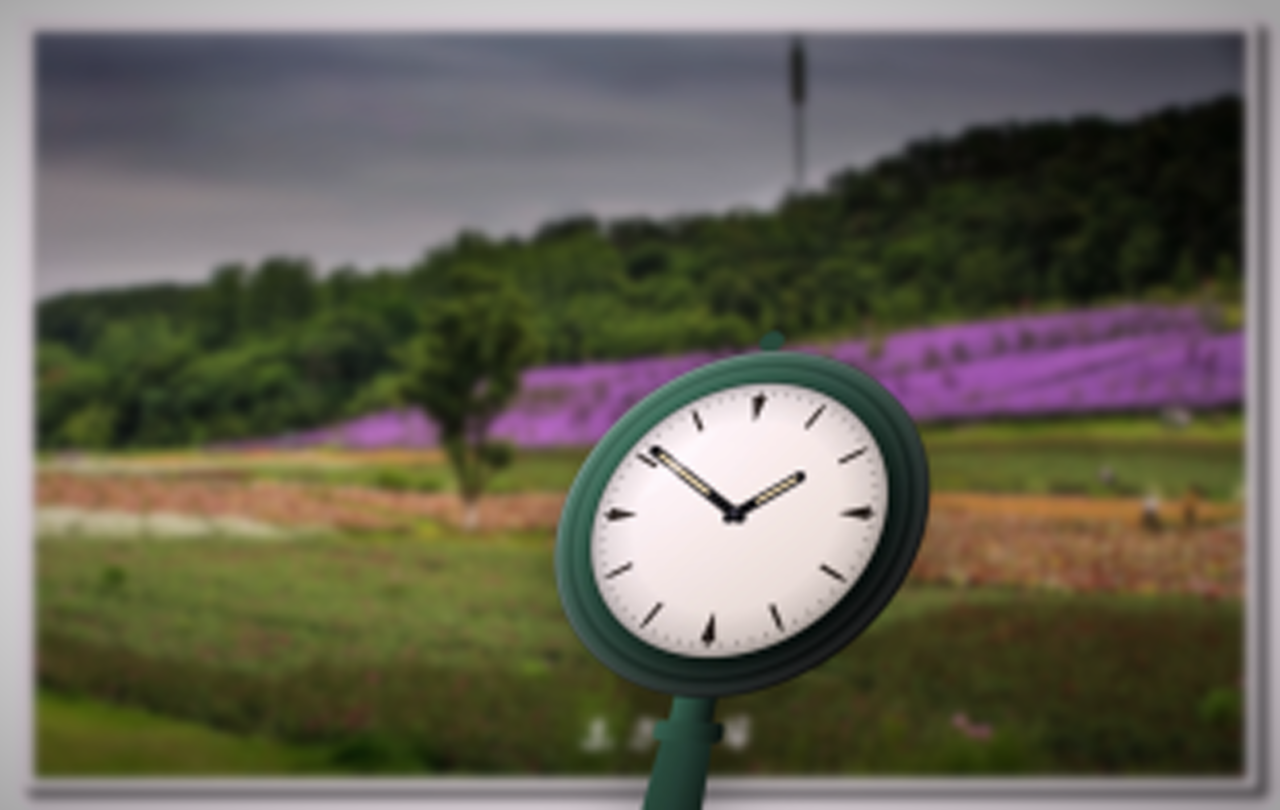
1:51
